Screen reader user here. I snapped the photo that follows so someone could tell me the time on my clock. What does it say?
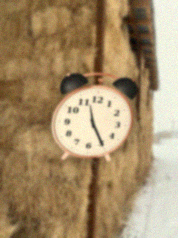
11:25
